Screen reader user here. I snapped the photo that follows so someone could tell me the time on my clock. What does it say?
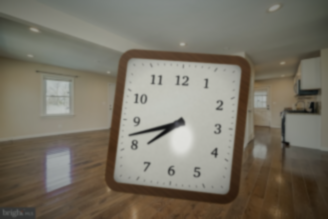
7:42
